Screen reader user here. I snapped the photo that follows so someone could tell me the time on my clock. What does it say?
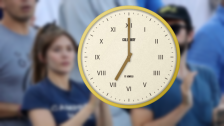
7:00
